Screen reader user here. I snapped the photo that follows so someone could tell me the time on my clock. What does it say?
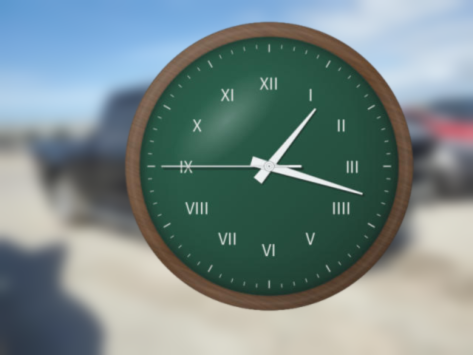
1:17:45
